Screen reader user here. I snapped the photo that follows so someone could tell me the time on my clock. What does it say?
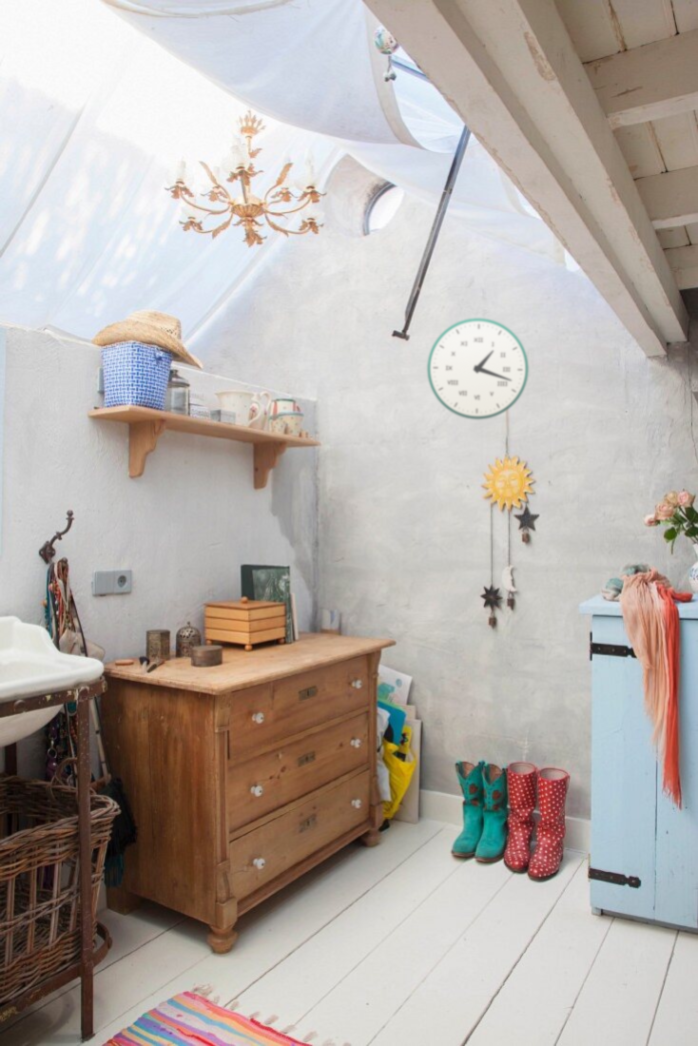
1:18
